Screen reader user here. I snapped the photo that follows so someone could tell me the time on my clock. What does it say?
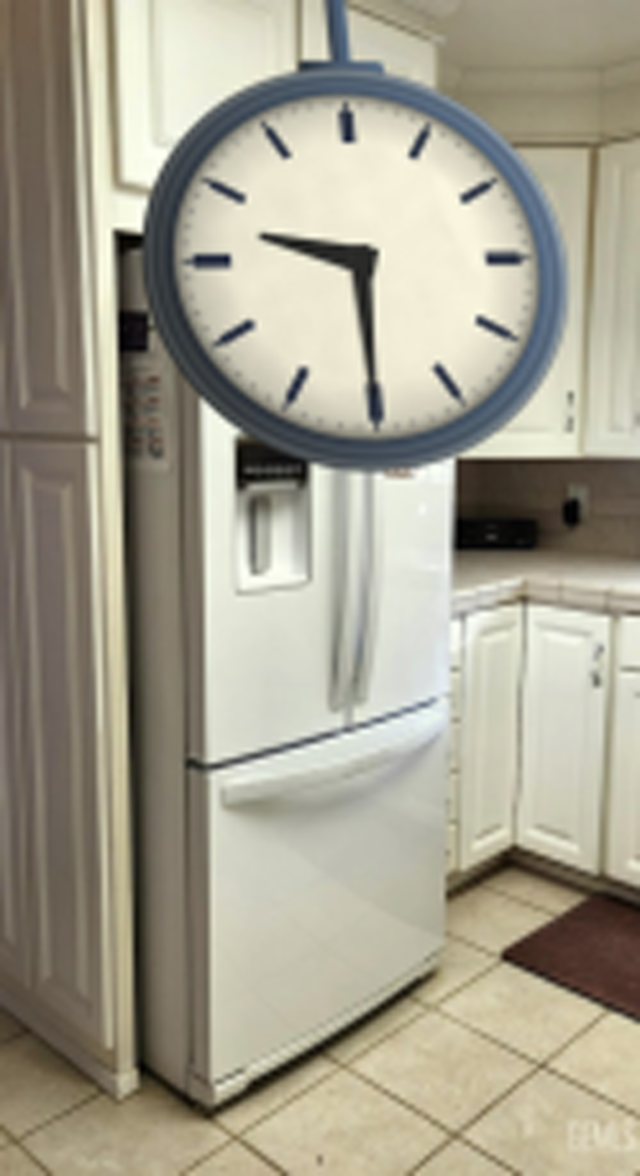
9:30
